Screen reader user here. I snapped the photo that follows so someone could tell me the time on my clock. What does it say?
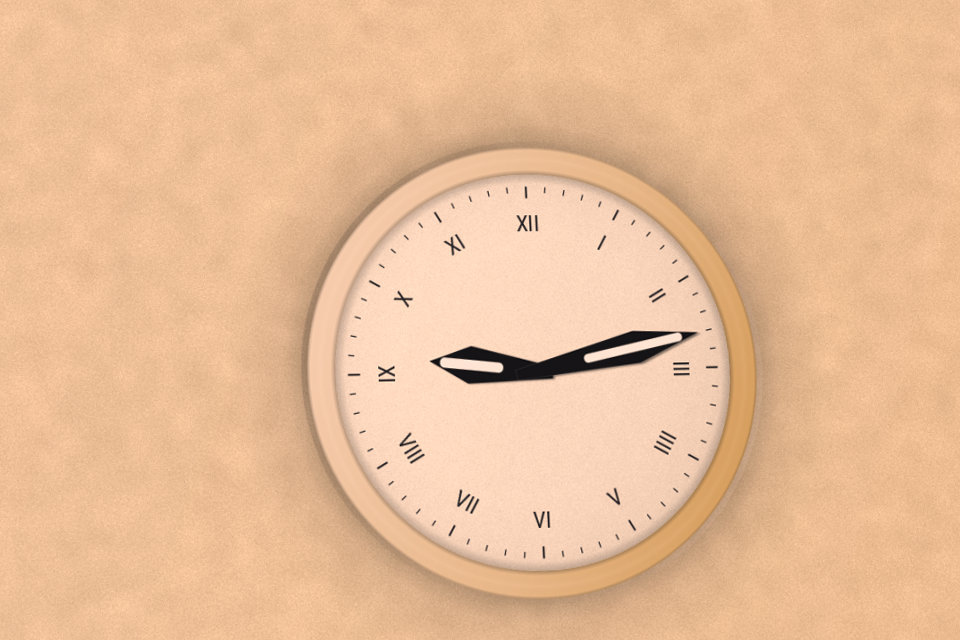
9:13
